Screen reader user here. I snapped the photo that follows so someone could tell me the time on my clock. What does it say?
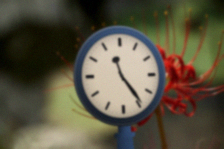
11:24
